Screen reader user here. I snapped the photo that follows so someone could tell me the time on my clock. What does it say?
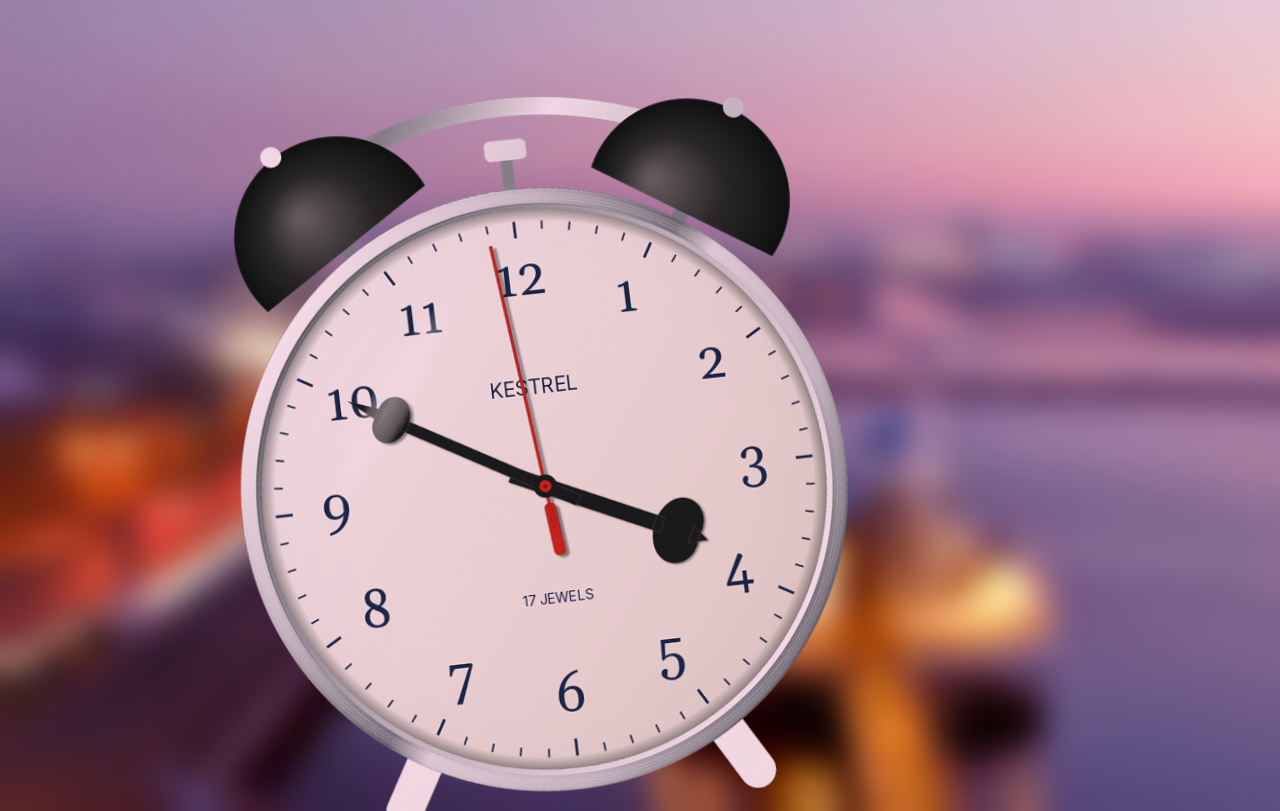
3:49:59
